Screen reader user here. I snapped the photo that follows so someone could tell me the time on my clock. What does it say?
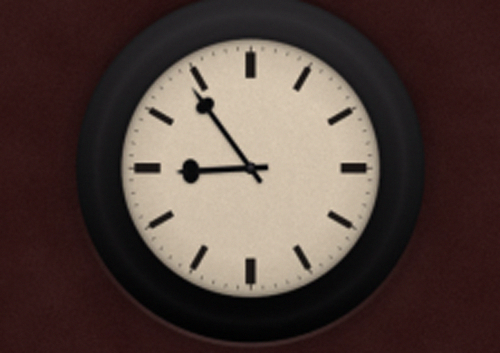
8:54
